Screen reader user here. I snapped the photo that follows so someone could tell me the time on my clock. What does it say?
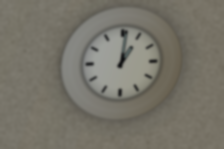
1:01
